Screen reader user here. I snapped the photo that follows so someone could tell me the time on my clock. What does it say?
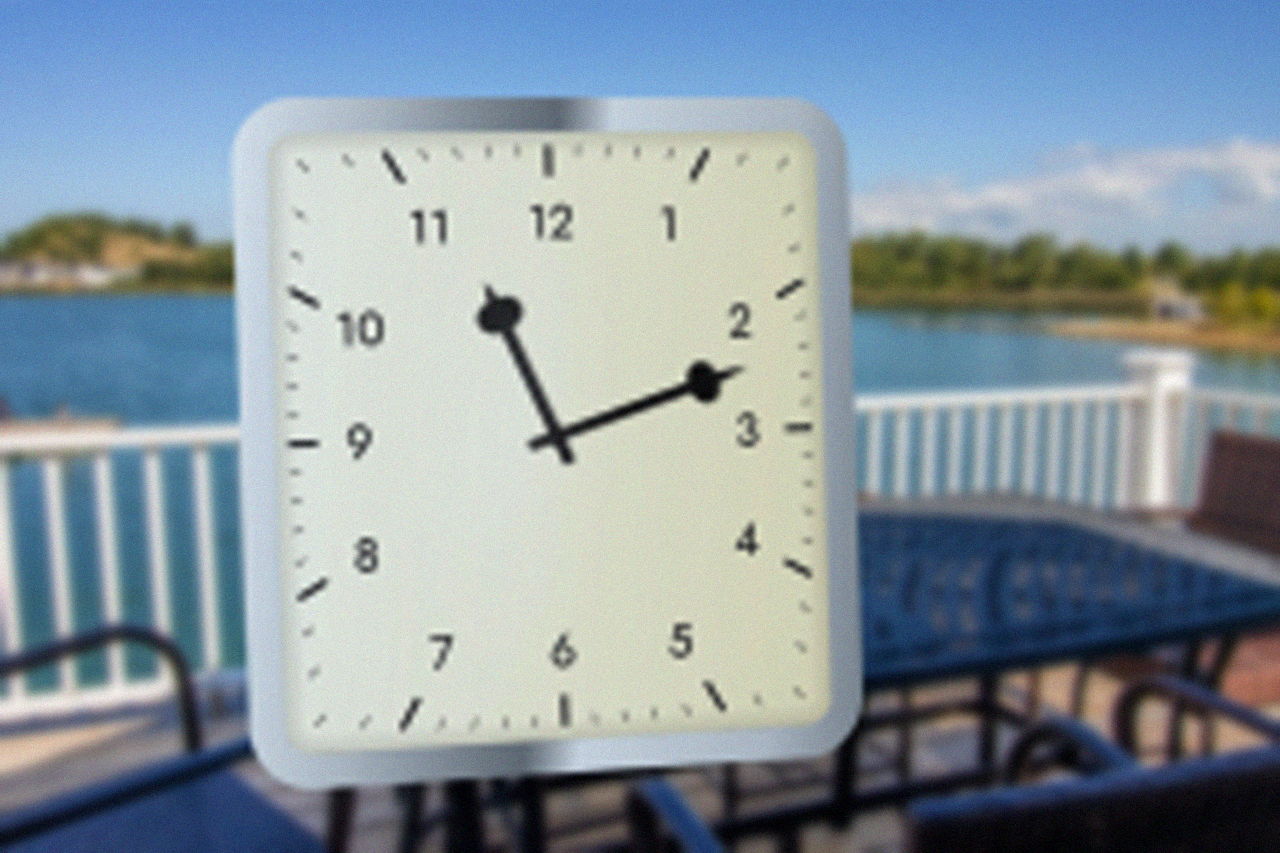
11:12
